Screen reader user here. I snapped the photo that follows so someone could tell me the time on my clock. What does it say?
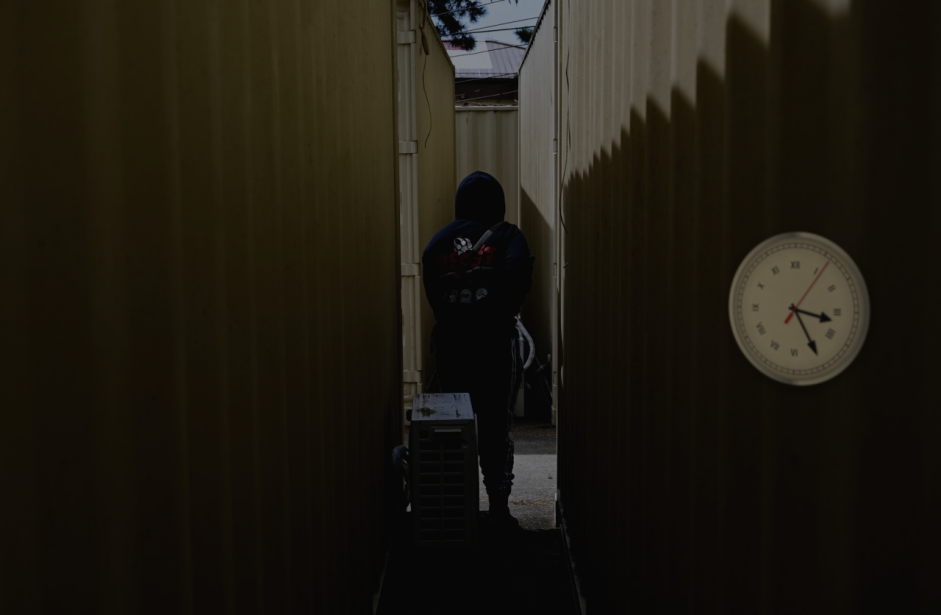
3:25:06
